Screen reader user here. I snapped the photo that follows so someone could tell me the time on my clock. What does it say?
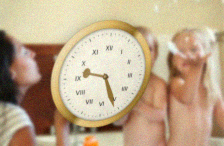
9:26
